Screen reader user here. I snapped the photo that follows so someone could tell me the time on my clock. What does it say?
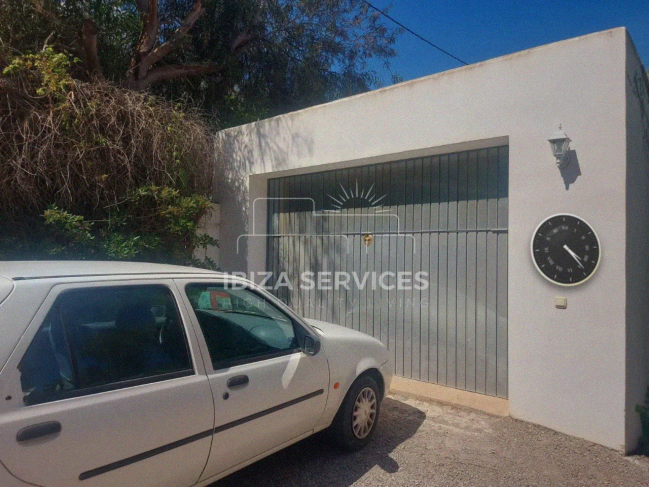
4:24
